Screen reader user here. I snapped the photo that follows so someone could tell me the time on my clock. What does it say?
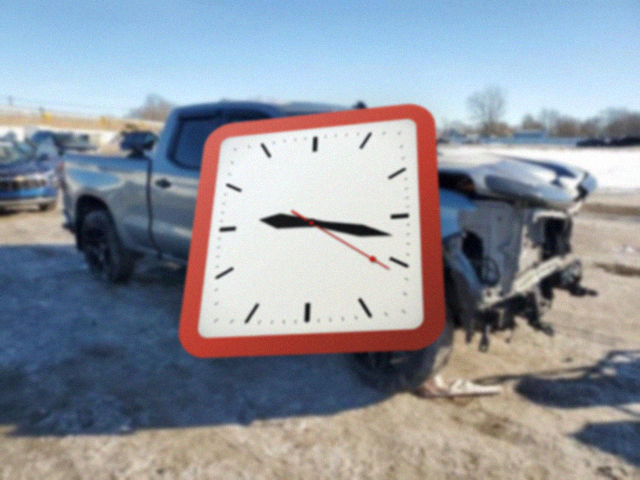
9:17:21
